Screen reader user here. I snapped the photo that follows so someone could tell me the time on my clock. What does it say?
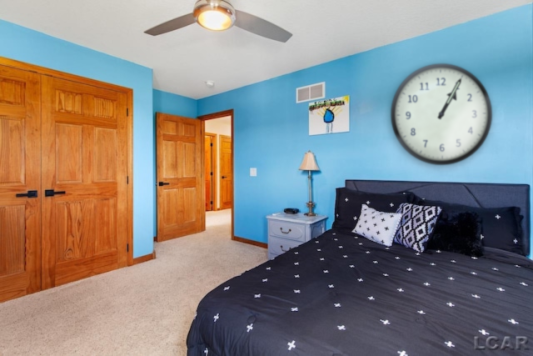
1:05
